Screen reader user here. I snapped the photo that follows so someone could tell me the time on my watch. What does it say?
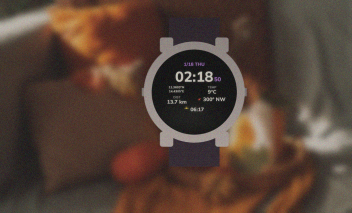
2:18
